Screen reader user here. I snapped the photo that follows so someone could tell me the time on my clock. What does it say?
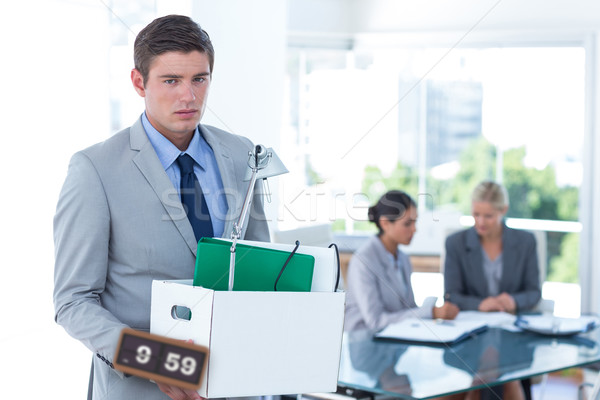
9:59
